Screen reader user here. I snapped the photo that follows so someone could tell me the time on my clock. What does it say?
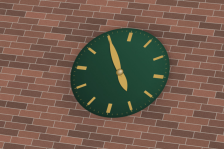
4:55
